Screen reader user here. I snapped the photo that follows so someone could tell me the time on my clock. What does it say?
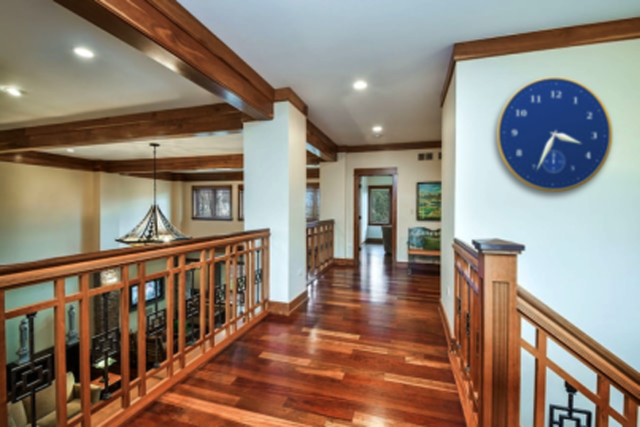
3:34
